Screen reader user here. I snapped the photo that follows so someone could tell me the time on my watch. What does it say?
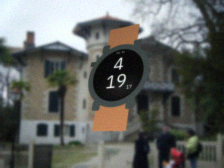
4:19
